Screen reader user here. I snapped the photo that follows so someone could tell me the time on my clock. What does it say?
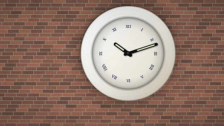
10:12
